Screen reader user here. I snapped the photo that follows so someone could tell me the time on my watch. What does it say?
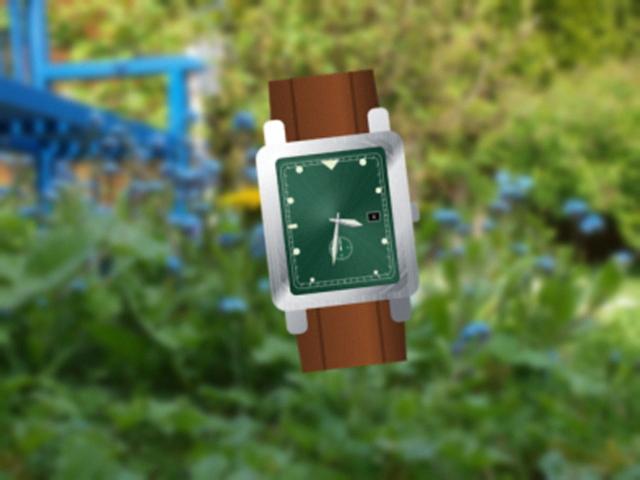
3:32
